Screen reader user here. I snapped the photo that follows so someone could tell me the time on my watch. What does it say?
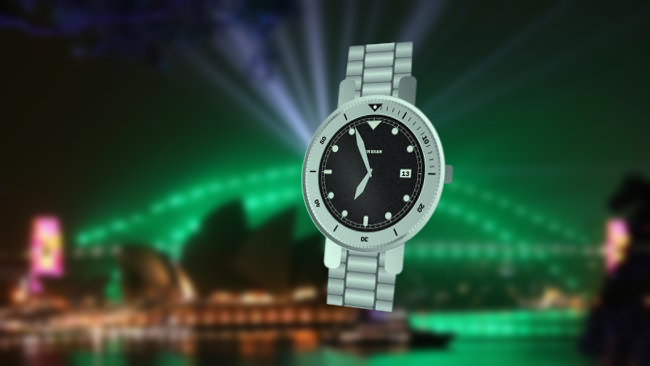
6:56
